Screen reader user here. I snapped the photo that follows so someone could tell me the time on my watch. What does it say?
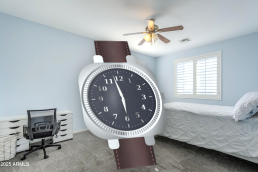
5:58
